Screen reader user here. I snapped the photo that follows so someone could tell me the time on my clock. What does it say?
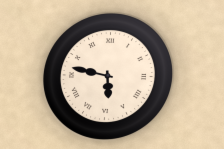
5:47
